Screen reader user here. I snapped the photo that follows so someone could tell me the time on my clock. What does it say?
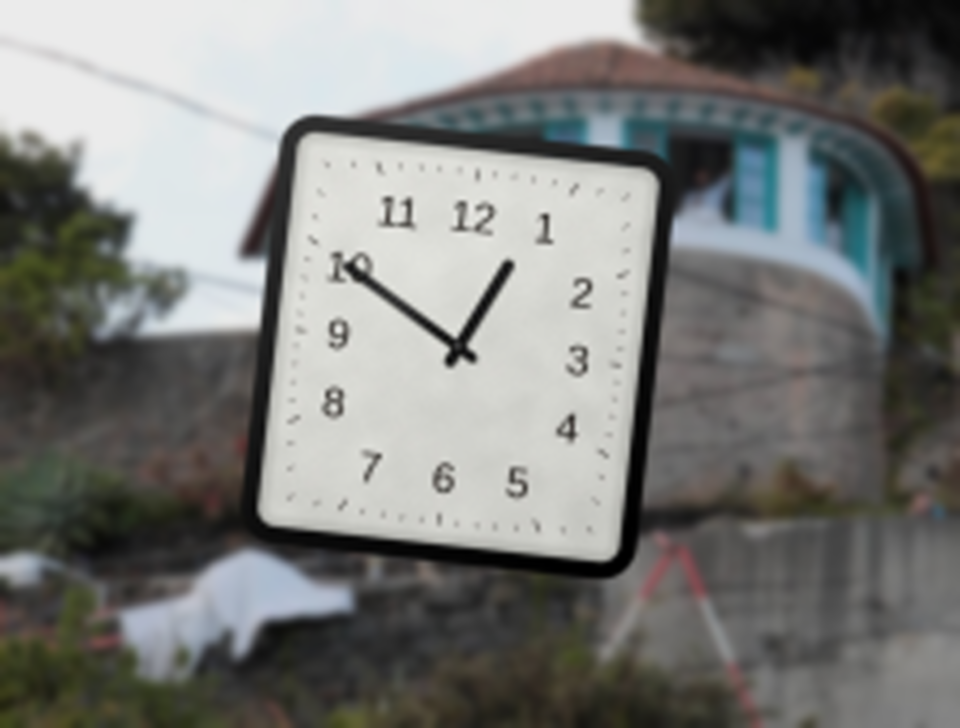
12:50
